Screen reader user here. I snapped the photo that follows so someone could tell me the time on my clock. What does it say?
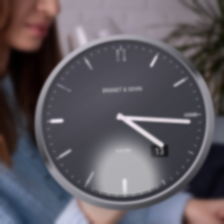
4:16
